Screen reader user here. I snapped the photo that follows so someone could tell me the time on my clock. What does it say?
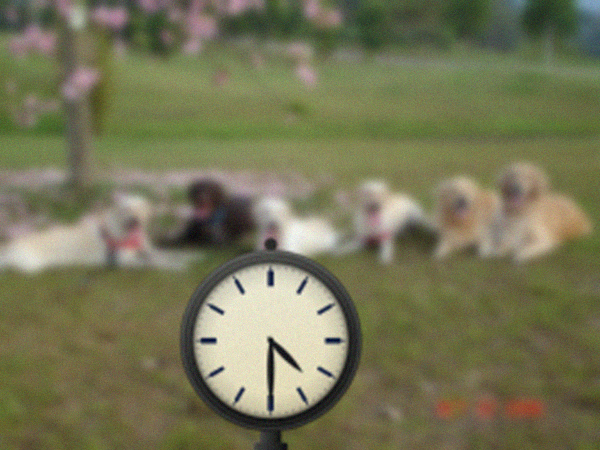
4:30
